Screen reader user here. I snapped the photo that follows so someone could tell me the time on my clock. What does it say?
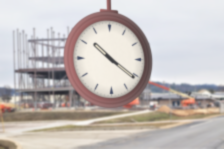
10:21
